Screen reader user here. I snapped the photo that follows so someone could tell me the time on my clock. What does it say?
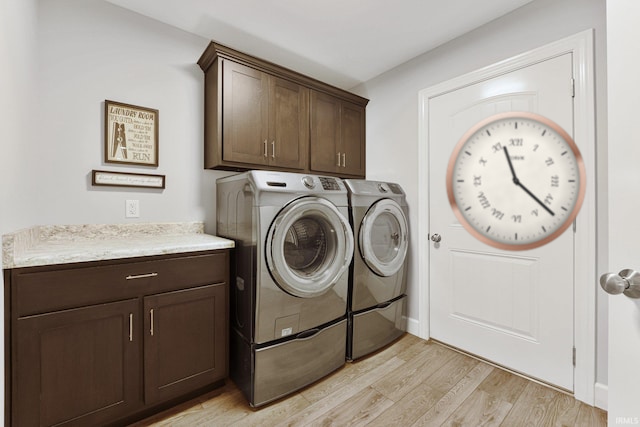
11:22
